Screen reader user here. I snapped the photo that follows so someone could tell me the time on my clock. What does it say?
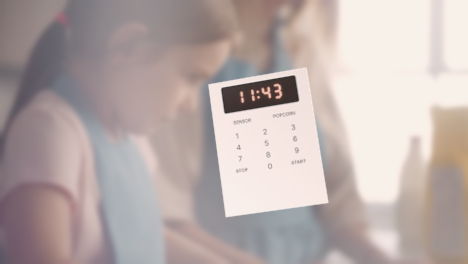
11:43
